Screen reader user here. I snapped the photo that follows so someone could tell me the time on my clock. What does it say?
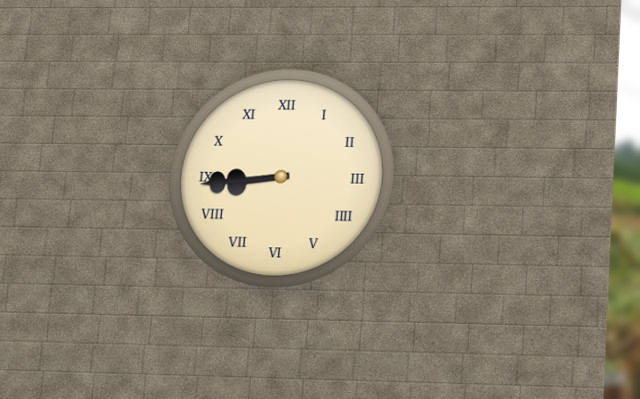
8:44
